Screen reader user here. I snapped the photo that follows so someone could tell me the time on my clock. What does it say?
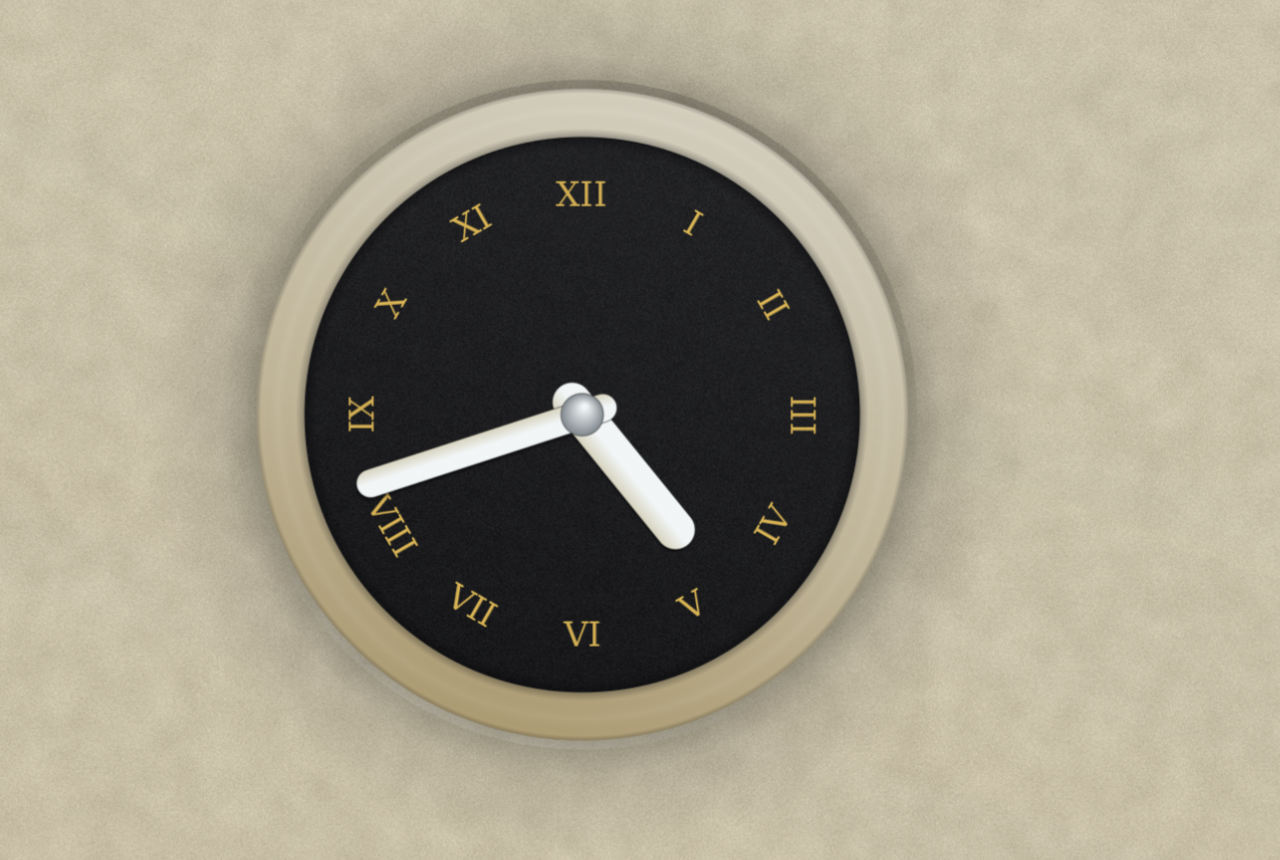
4:42
